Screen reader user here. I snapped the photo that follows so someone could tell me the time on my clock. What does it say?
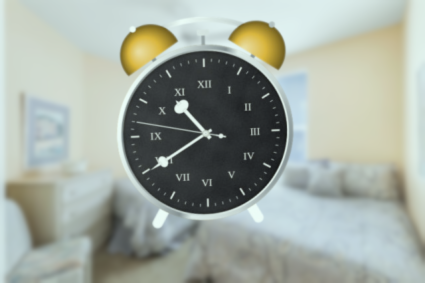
10:39:47
